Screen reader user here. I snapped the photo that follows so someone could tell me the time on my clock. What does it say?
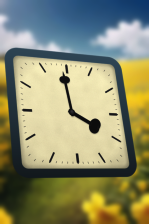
3:59
